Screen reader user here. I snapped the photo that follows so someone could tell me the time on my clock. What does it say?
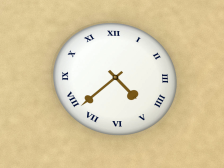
4:38
